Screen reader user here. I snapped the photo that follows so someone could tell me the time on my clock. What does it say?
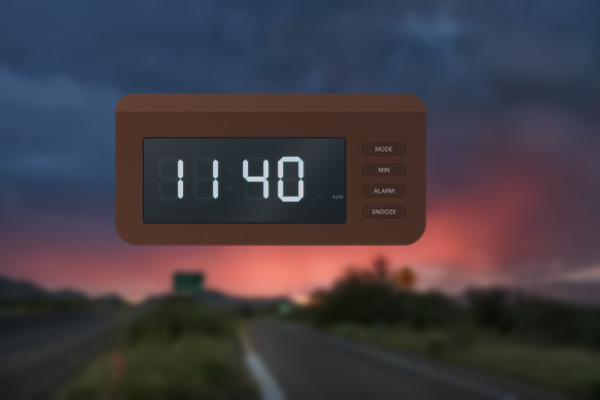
11:40
